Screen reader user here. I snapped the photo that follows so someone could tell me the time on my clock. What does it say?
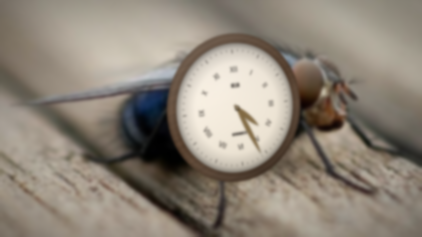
4:26
